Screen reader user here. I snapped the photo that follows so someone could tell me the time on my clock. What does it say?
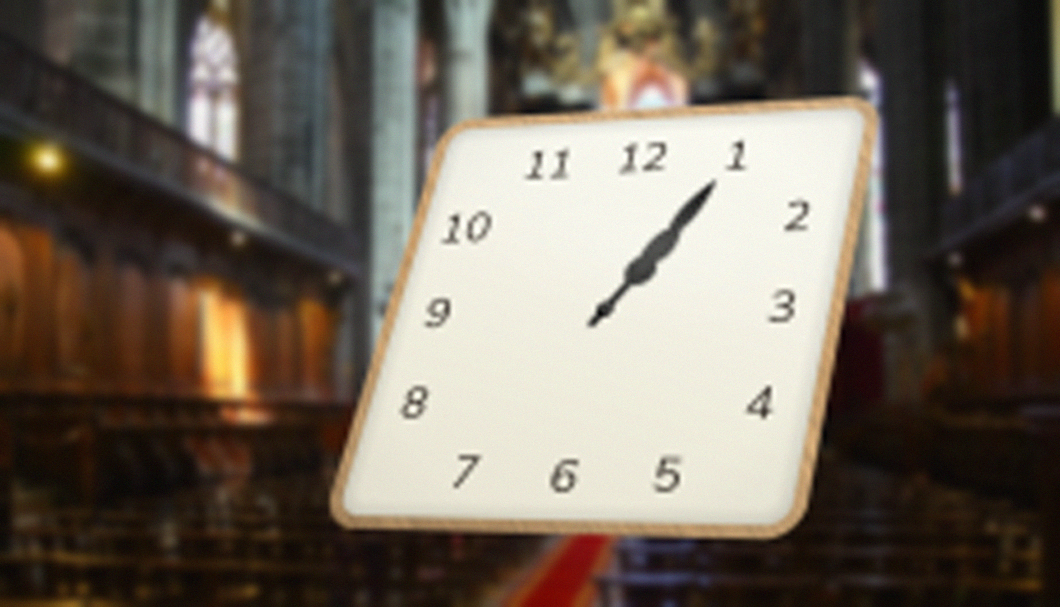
1:05
